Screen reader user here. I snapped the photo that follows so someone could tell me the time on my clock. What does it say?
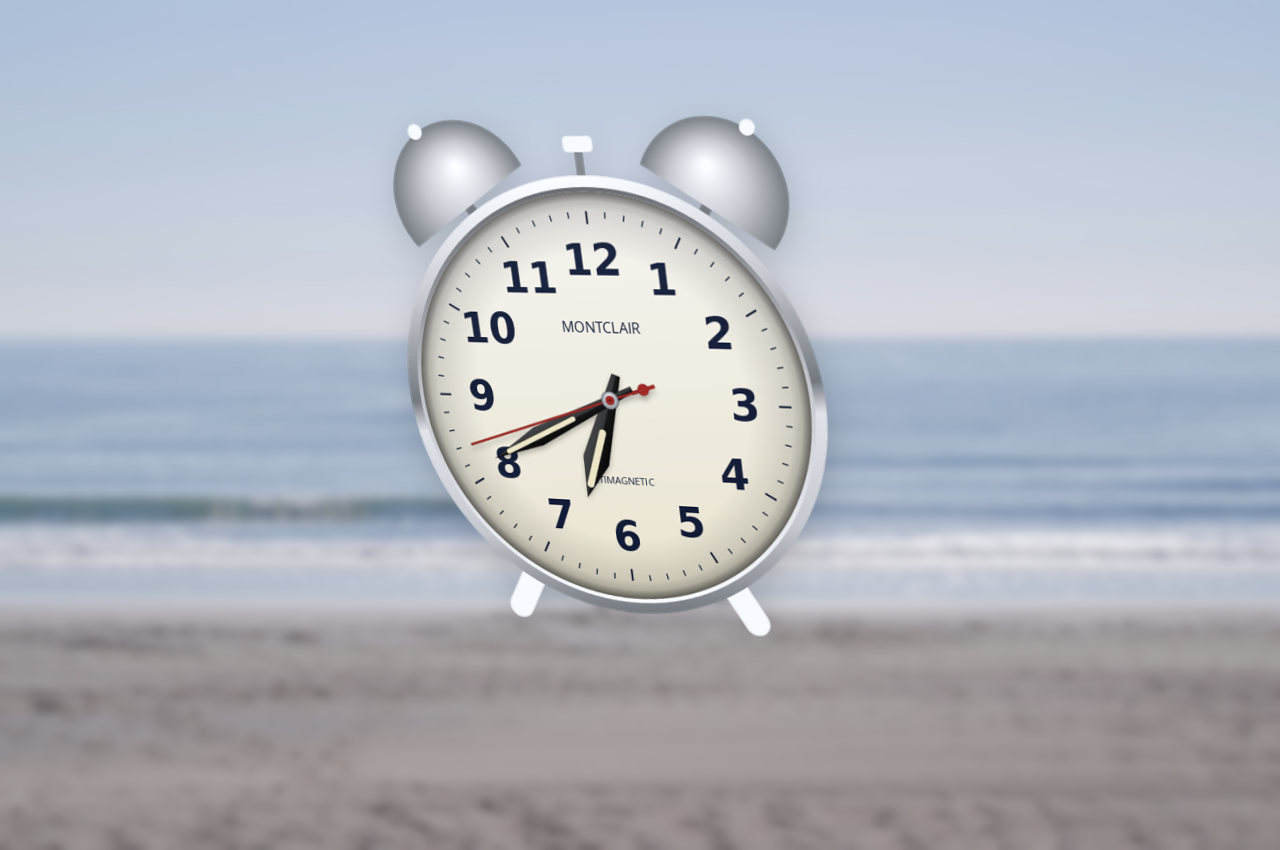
6:40:42
